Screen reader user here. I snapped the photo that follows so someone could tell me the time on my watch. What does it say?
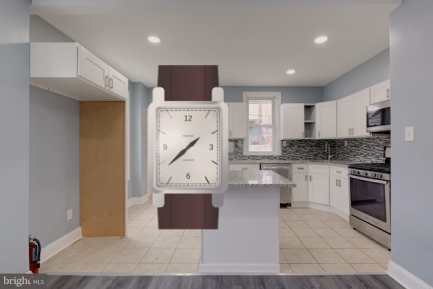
1:38
